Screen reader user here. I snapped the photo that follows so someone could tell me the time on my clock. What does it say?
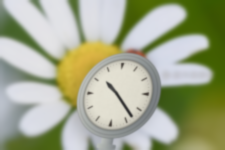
10:23
